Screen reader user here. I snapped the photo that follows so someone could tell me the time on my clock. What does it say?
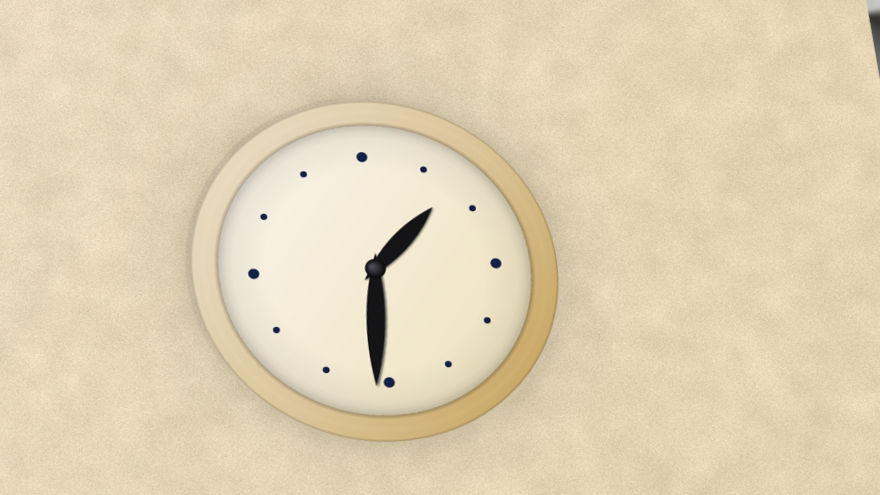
1:31
